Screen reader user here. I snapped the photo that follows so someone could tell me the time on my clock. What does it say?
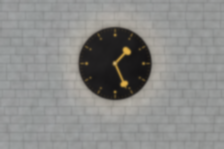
1:26
